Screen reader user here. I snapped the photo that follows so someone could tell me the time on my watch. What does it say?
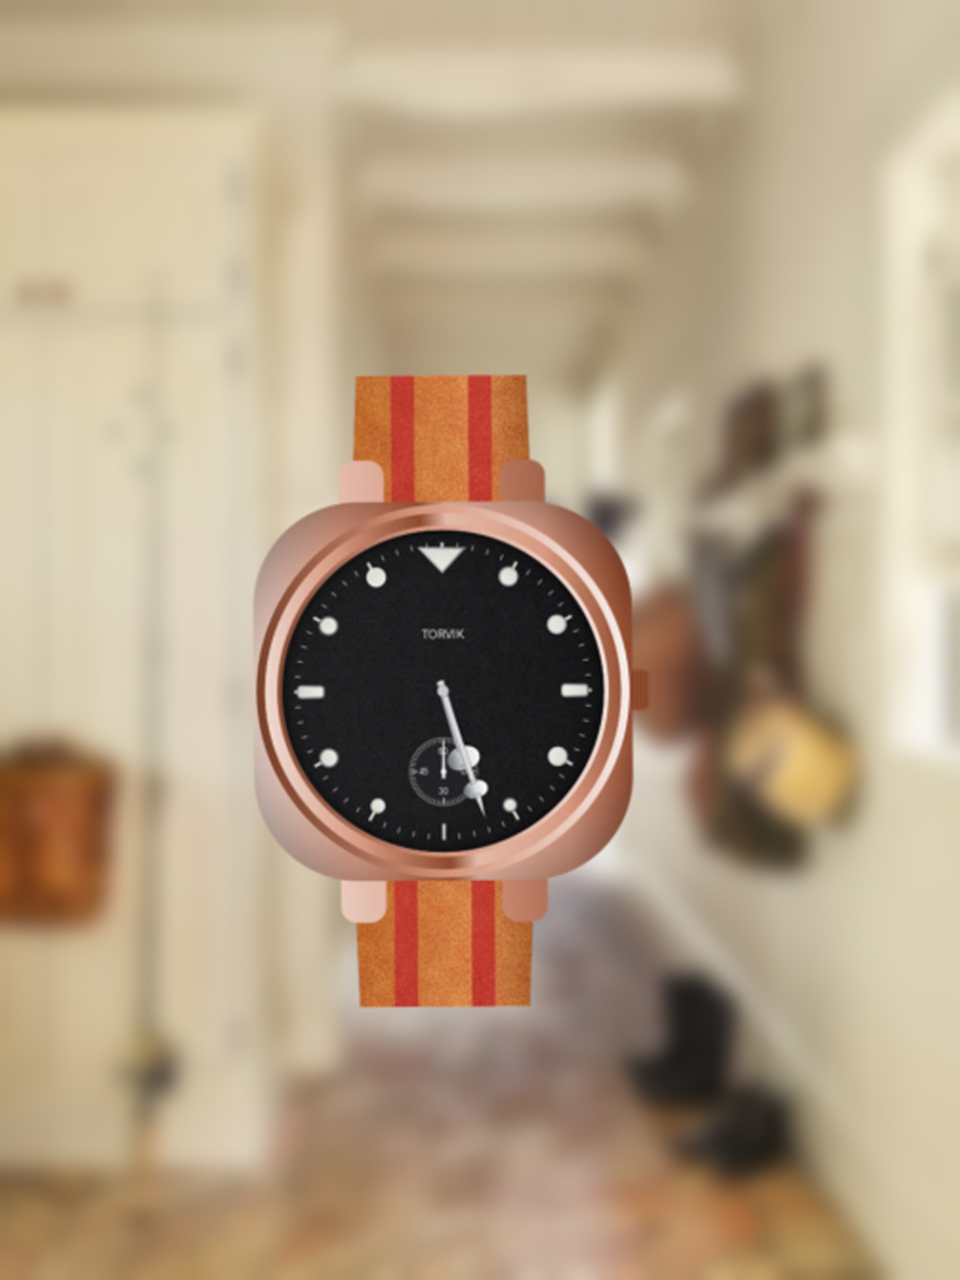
5:27
